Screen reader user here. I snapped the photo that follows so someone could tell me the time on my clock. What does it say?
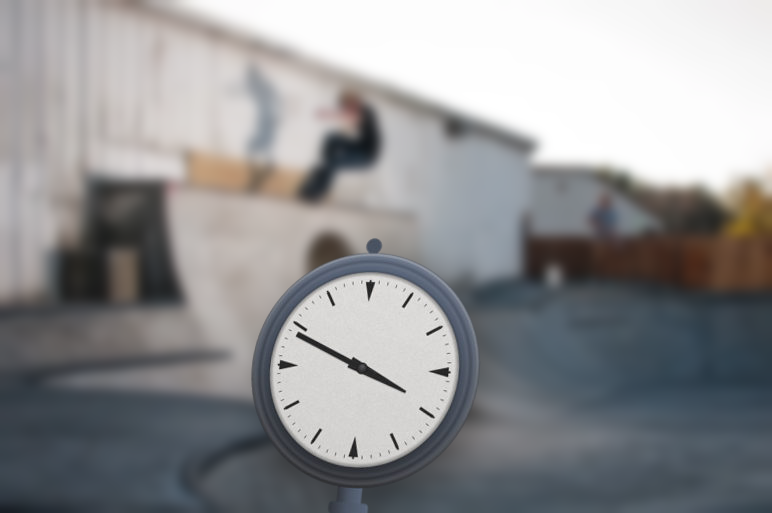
3:49
